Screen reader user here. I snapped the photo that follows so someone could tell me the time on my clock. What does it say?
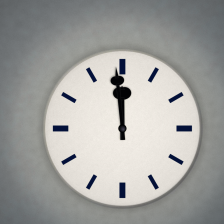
11:59
